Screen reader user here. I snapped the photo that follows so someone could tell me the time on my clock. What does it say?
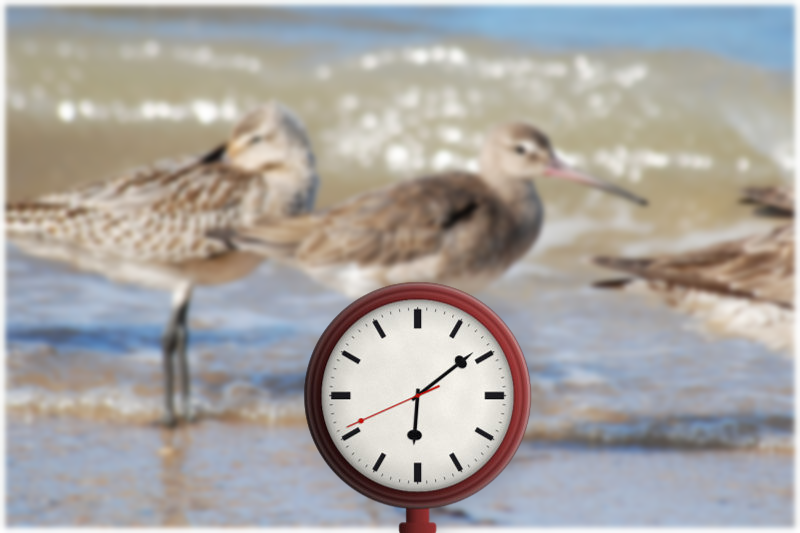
6:08:41
